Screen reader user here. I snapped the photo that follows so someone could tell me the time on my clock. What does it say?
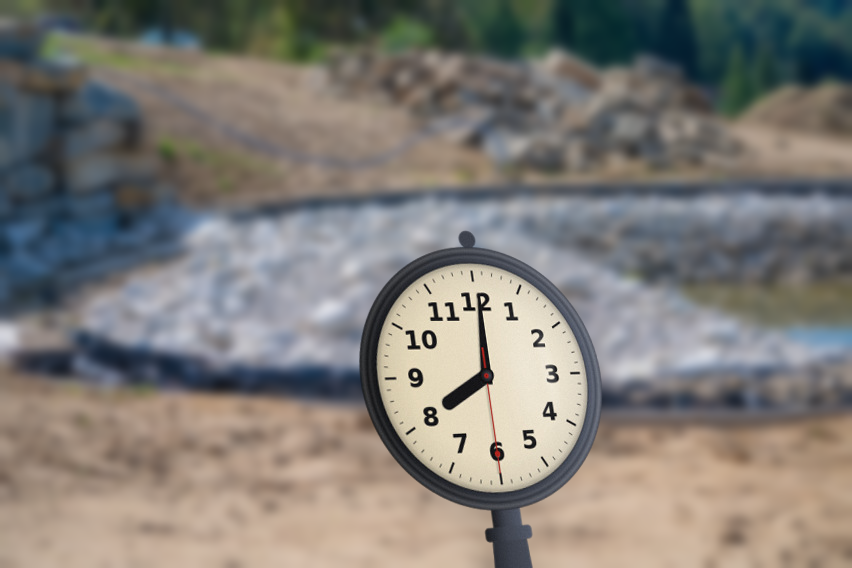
8:00:30
